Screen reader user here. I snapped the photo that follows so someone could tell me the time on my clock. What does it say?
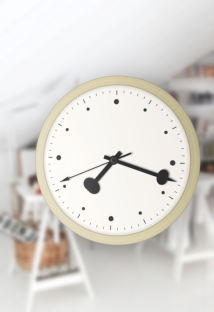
7:17:41
